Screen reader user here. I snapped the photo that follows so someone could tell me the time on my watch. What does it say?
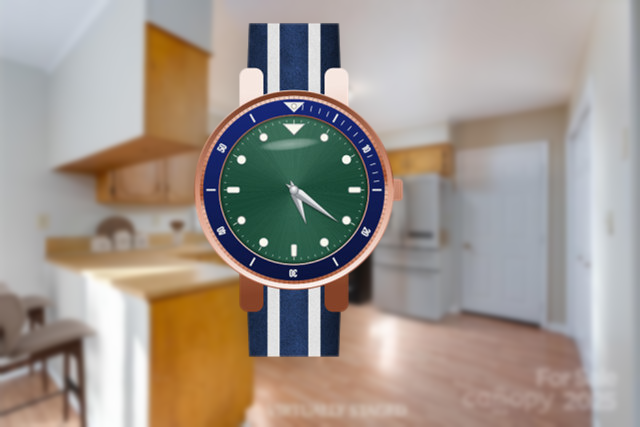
5:21
